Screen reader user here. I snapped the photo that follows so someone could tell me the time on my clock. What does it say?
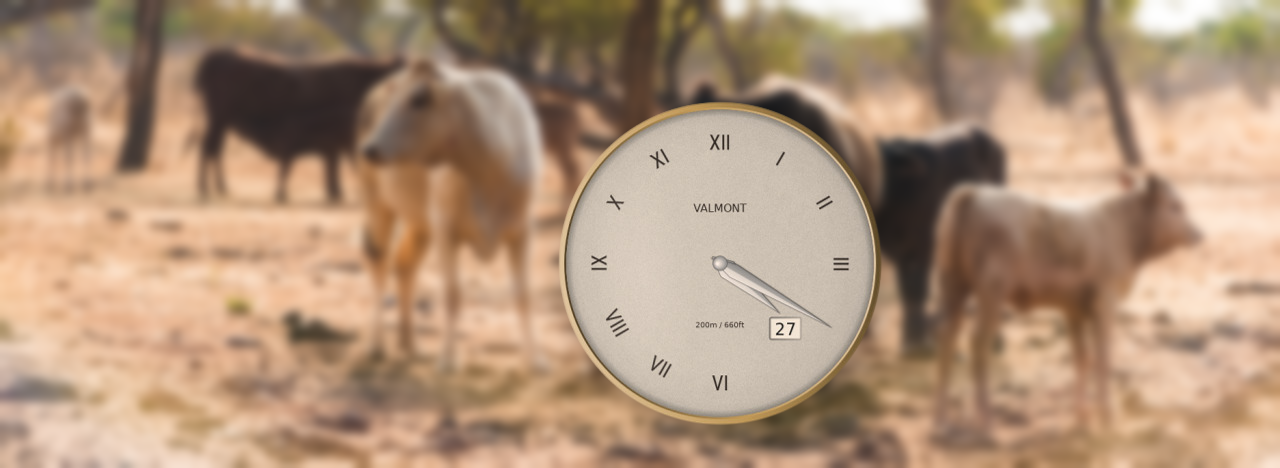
4:20
